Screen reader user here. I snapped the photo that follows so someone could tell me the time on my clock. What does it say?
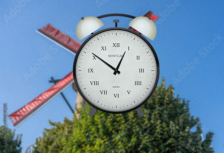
12:51
